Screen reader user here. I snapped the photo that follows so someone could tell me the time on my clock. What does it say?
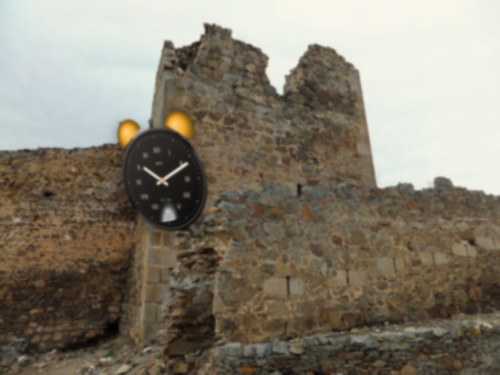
10:11
